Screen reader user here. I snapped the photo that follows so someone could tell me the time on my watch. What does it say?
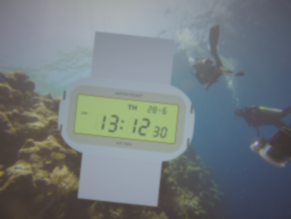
13:12:30
